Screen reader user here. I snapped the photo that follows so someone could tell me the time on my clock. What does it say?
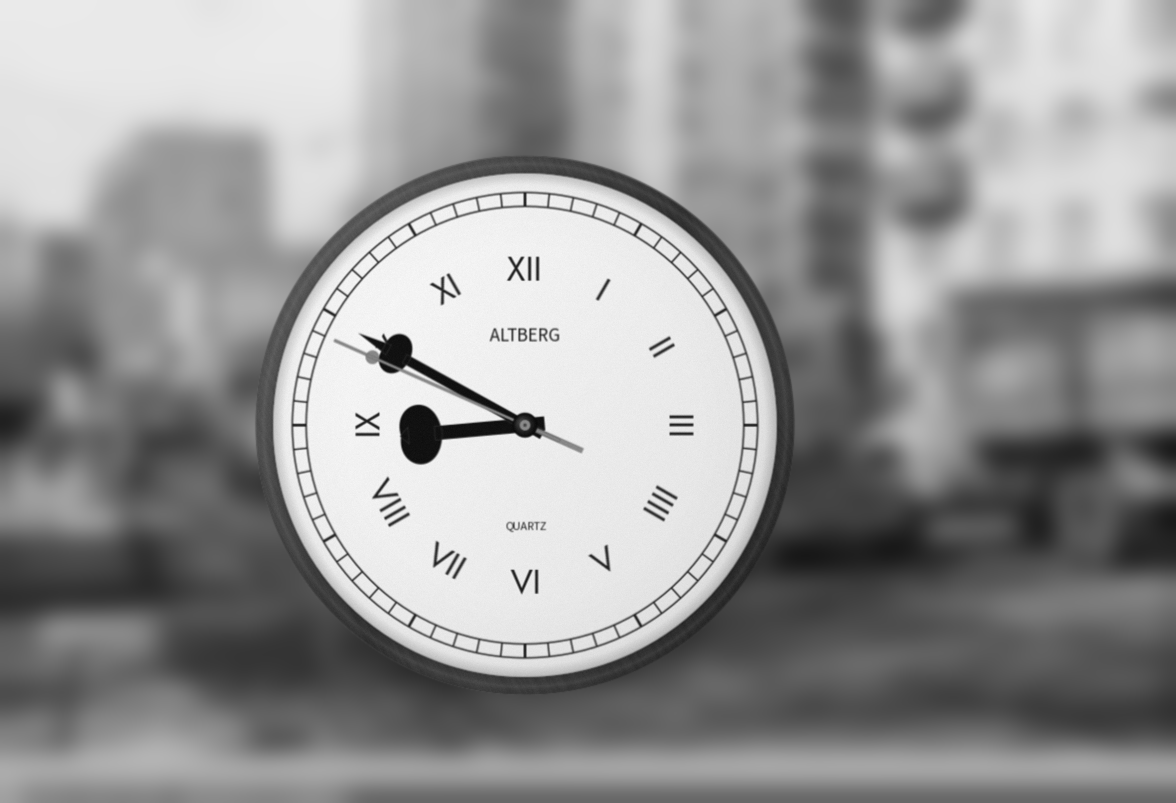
8:49:49
